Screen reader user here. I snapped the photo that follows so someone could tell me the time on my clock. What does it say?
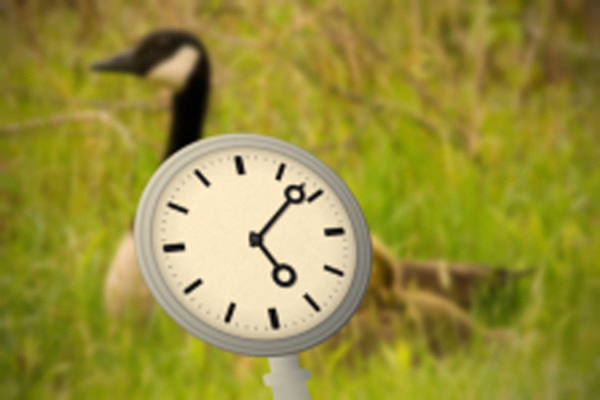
5:08
